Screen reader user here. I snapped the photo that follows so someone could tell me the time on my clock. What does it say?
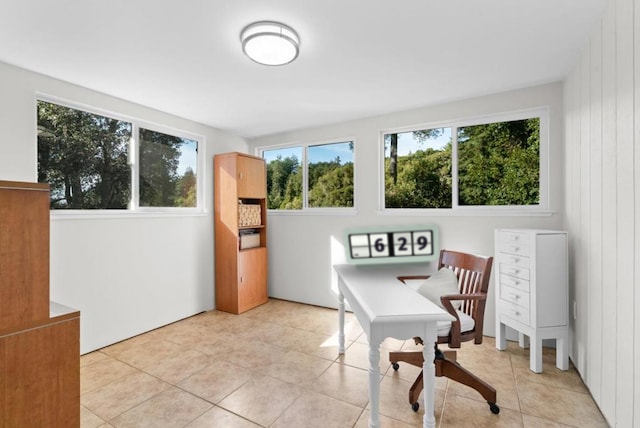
6:29
